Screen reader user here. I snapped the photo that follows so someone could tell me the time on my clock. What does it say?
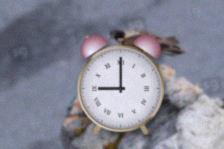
9:00
